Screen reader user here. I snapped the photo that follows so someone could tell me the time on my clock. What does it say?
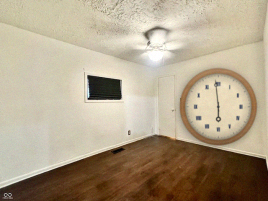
5:59
